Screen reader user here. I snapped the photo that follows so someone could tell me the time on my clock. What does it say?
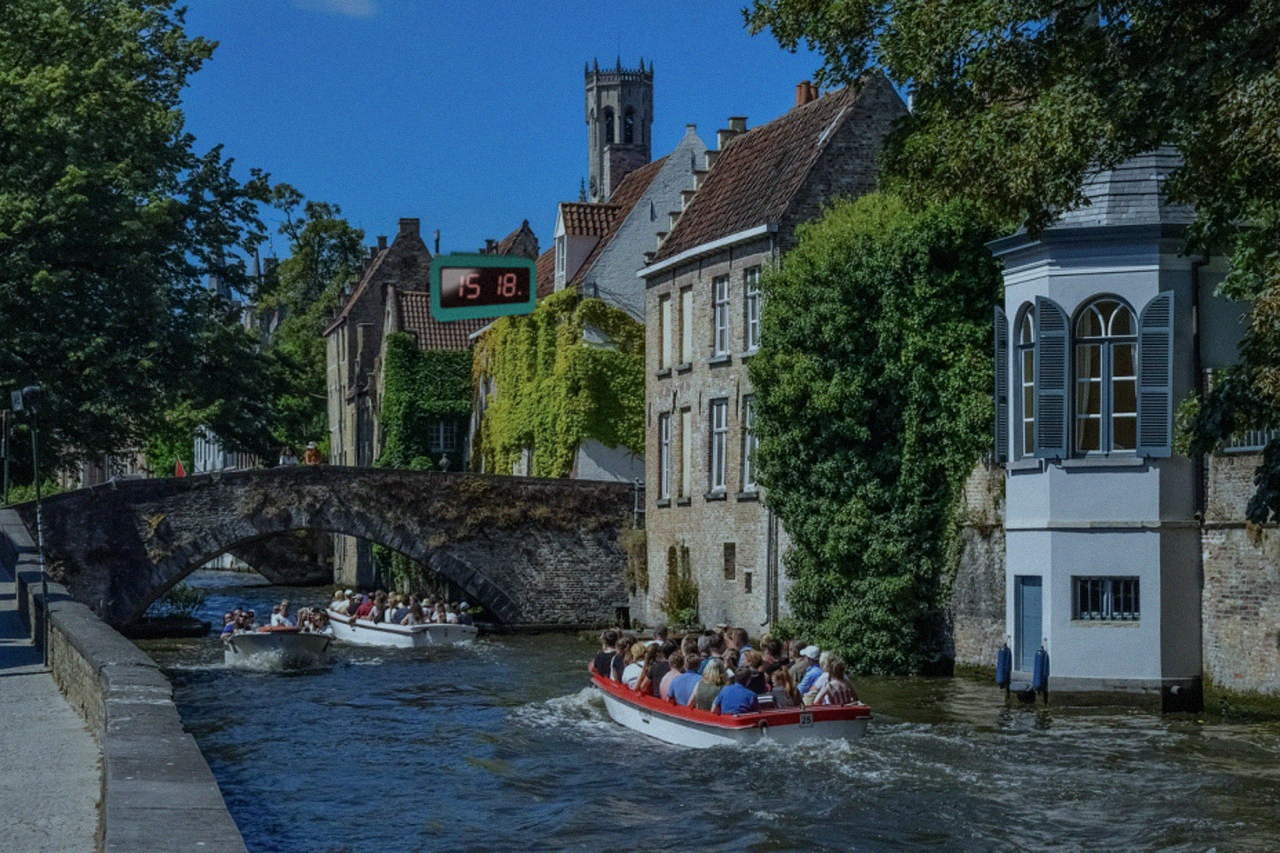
15:18
